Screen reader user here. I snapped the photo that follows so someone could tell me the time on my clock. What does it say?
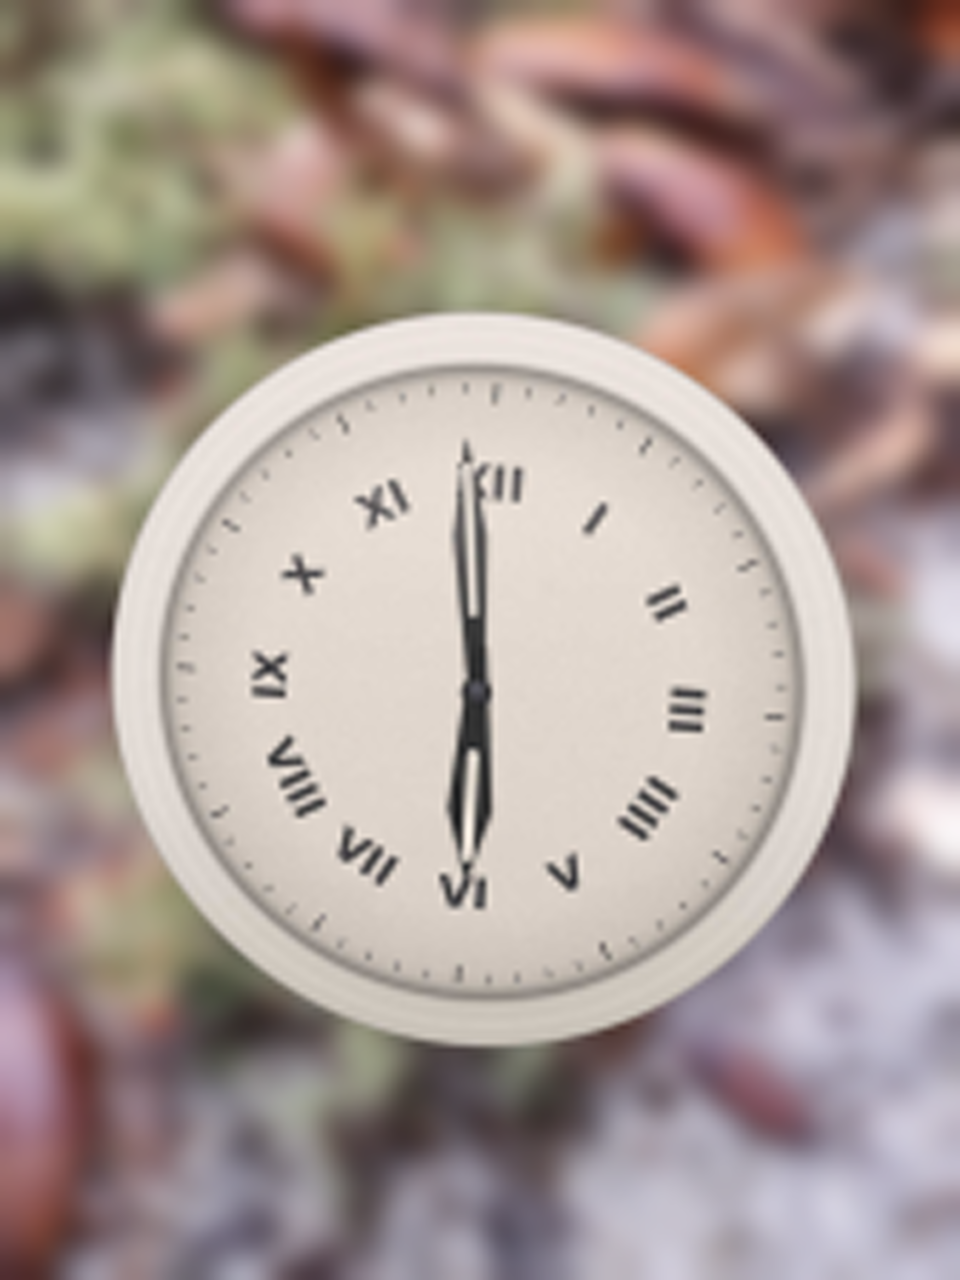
5:59
